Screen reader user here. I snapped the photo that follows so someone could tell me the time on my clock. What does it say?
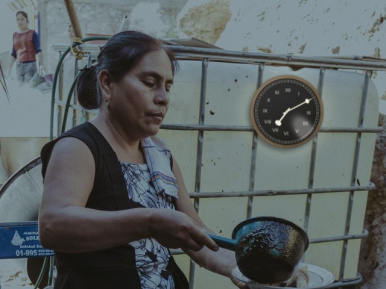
7:10
